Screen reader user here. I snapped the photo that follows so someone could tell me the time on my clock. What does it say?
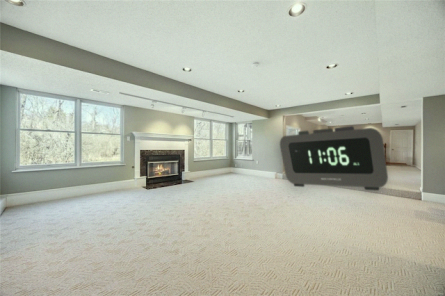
11:06
